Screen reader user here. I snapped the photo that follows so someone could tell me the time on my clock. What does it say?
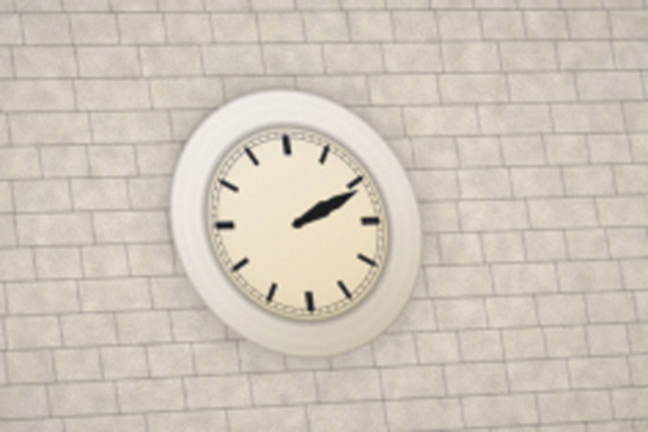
2:11
